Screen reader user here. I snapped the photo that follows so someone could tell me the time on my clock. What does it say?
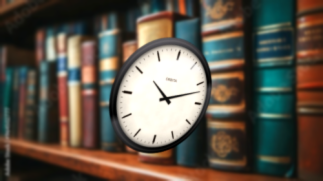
10:12
